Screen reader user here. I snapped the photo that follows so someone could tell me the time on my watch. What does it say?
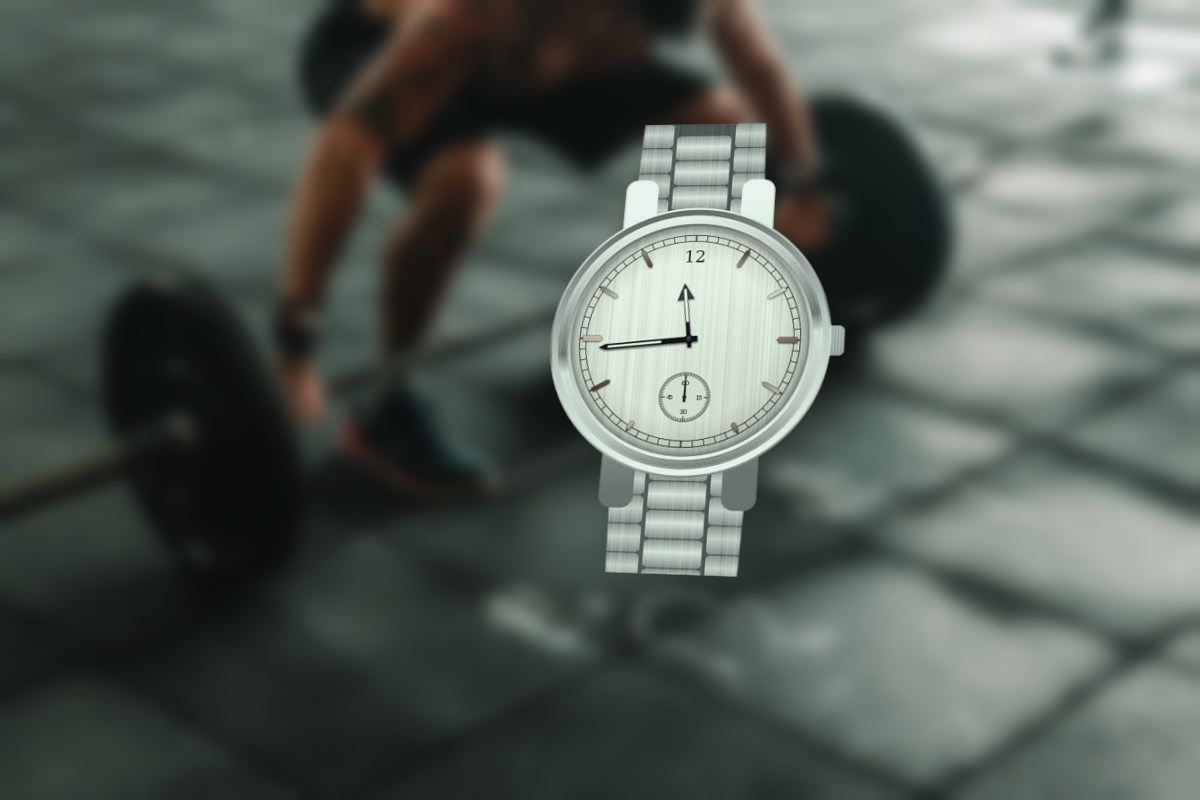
11:44
